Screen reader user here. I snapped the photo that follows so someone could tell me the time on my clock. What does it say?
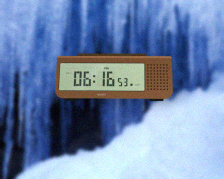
6:16:53
